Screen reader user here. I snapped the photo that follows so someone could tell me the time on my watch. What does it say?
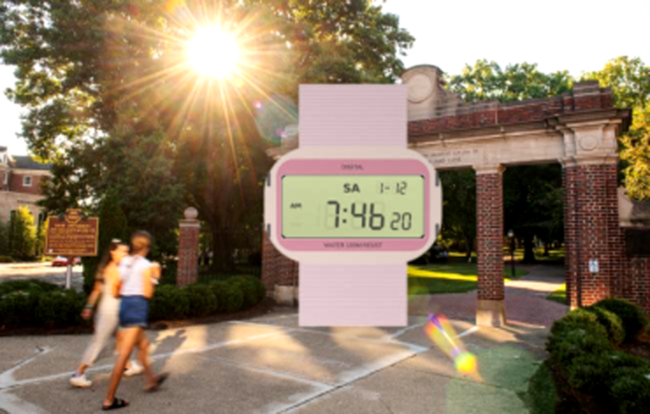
7:46:20
